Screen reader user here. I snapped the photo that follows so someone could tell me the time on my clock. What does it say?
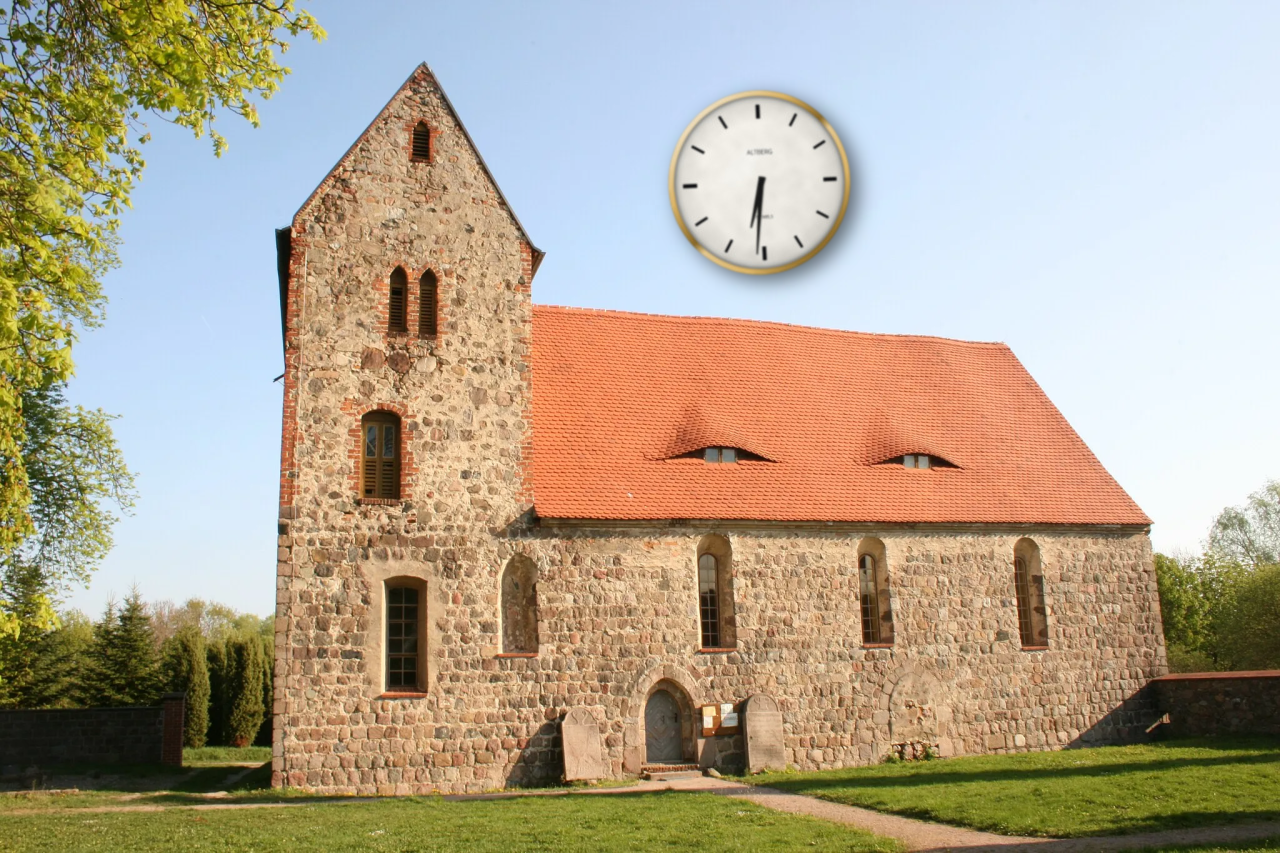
6:31
